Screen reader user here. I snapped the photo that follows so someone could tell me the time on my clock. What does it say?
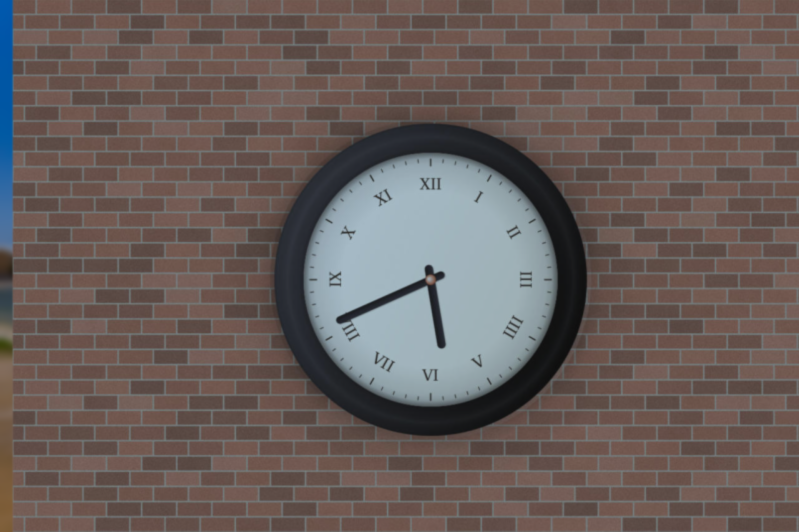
5:41
